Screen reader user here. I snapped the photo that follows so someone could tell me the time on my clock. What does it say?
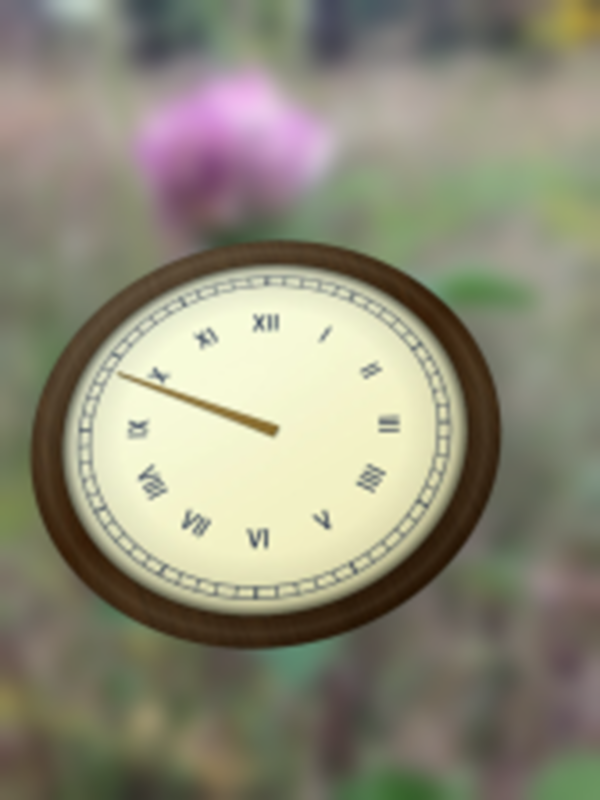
9:49
